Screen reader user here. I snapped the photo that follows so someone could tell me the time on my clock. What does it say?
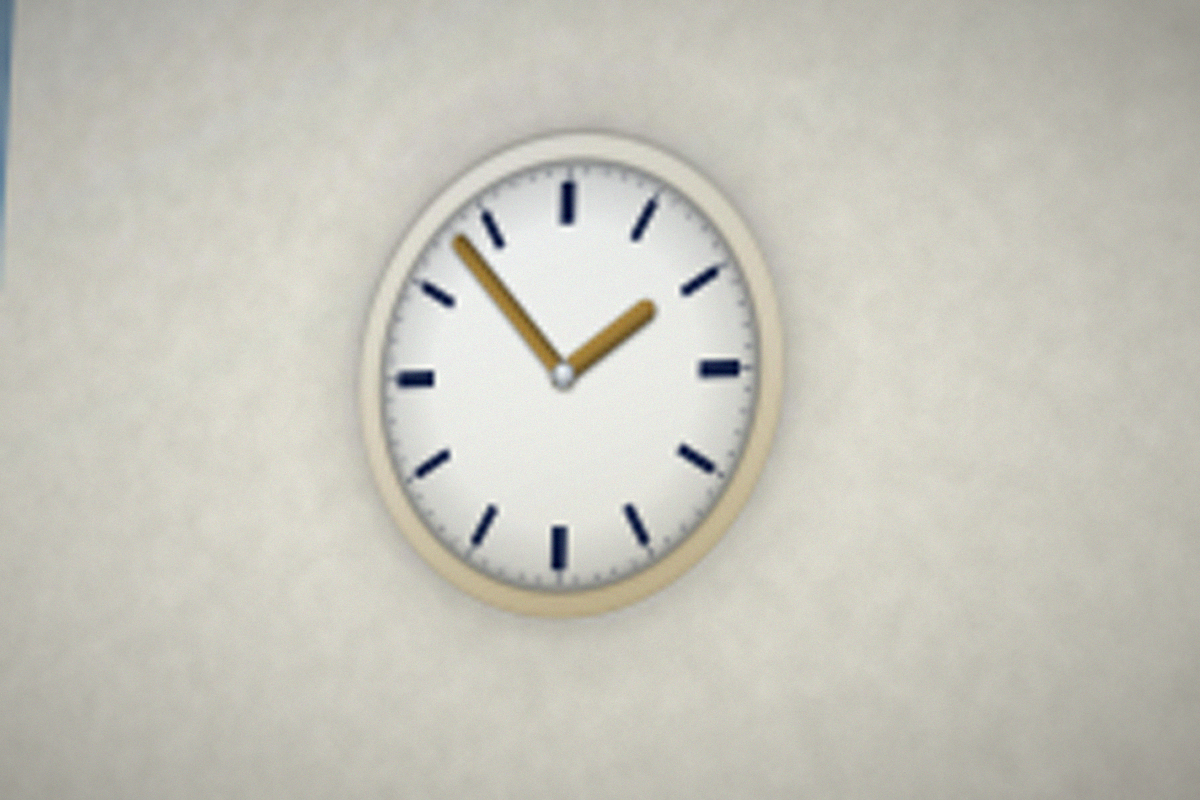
1:53
